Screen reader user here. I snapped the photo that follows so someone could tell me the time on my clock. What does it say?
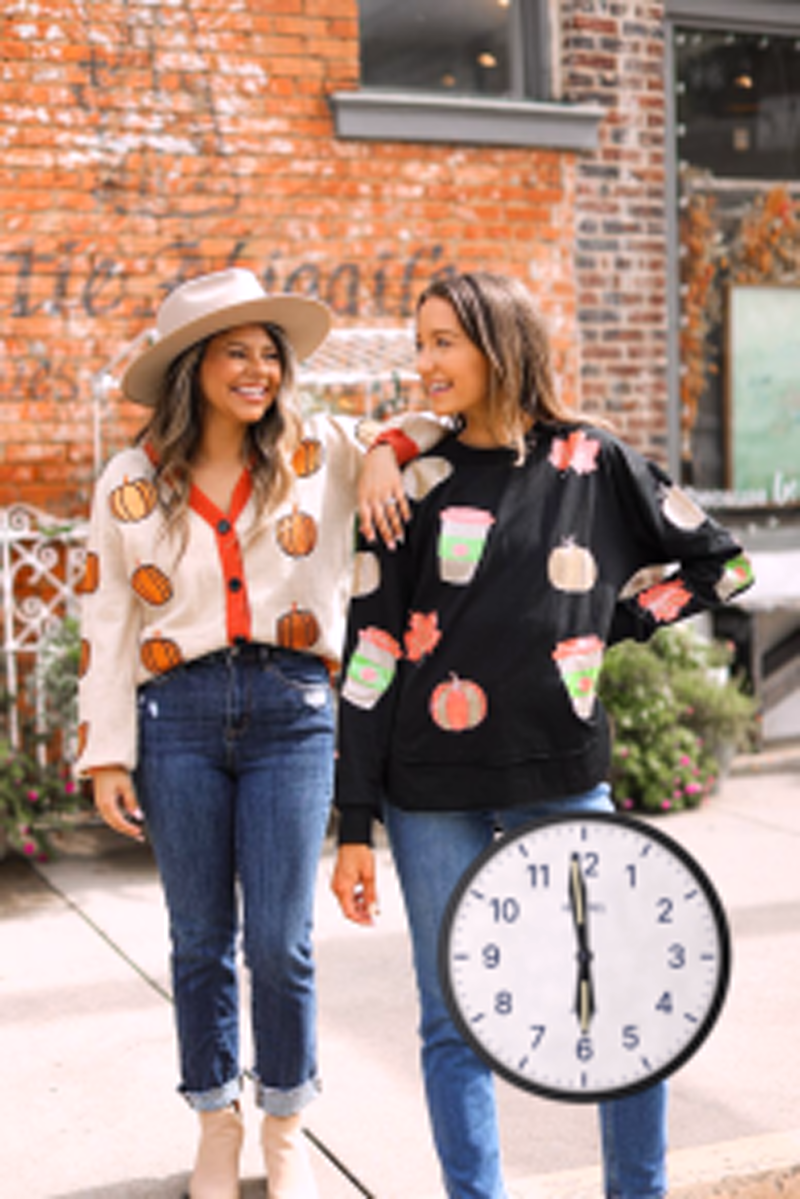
5:59
